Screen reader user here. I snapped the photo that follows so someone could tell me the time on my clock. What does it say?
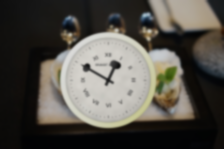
12:50
